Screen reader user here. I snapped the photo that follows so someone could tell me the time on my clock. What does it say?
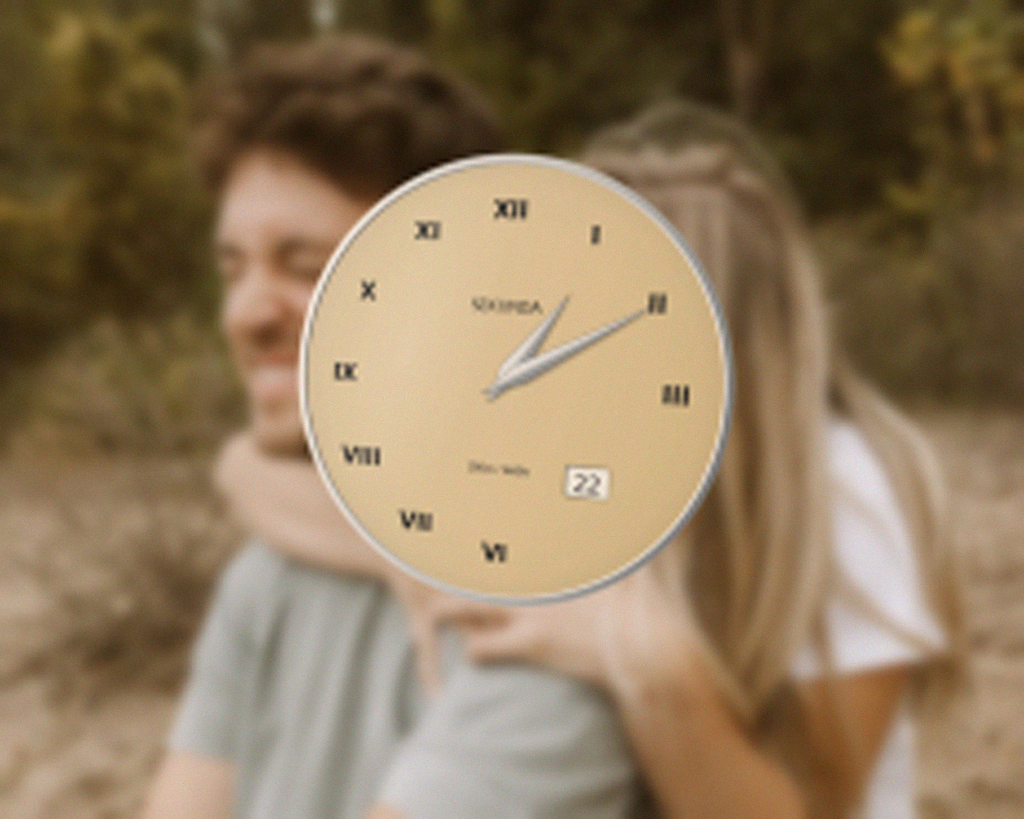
1:10
